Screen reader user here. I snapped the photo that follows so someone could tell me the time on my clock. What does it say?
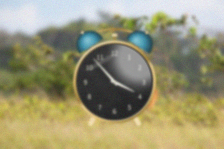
3:53
